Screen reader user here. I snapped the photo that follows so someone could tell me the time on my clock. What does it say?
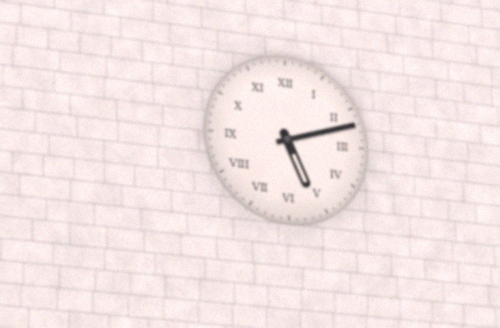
5:12
